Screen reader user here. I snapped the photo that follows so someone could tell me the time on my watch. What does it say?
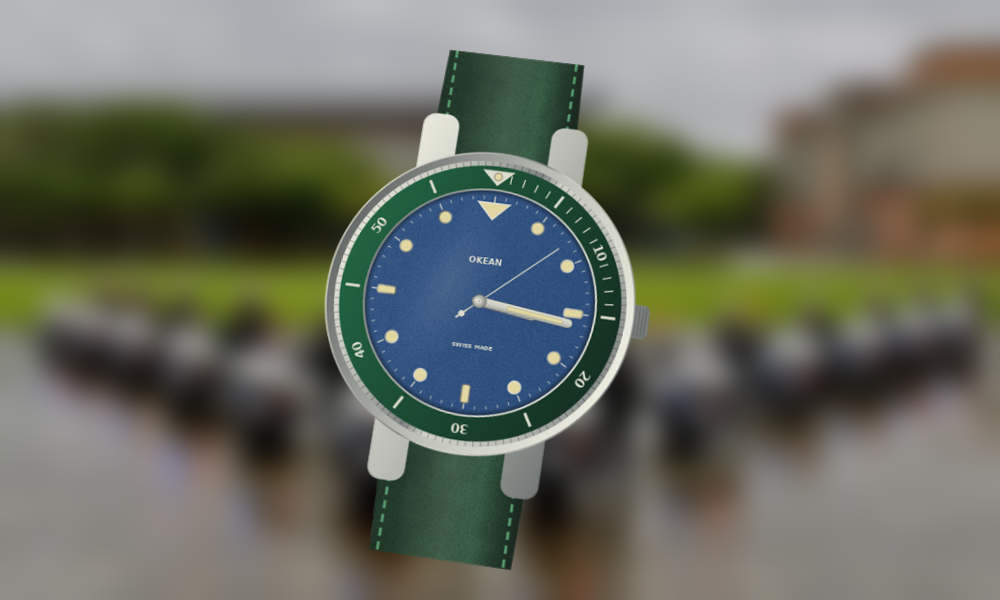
3:16:08
